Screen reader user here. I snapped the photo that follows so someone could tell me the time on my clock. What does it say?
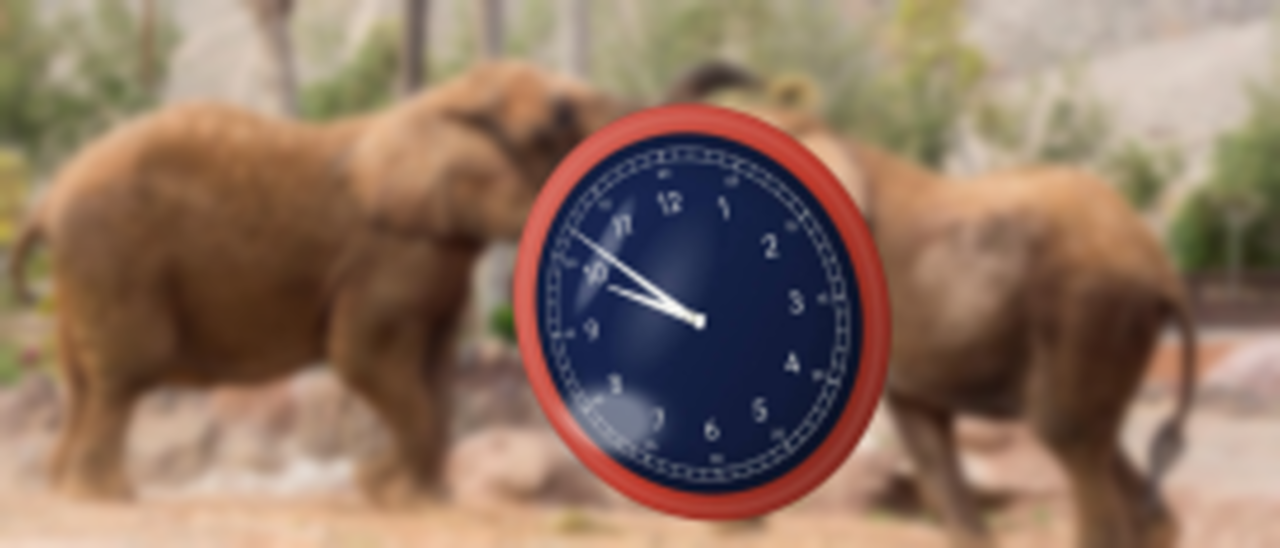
9:52
